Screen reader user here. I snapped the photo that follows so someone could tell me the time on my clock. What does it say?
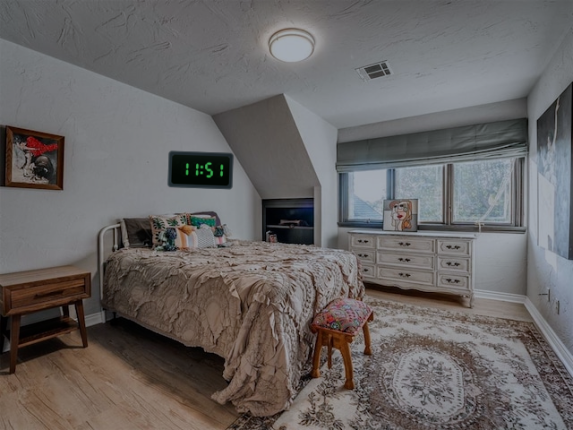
11:51
